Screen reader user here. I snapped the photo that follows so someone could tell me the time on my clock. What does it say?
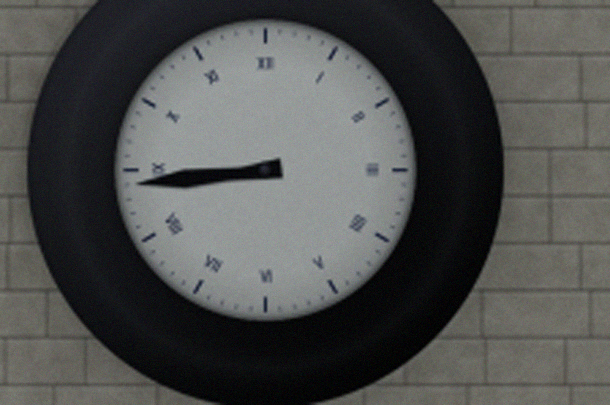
8:44
